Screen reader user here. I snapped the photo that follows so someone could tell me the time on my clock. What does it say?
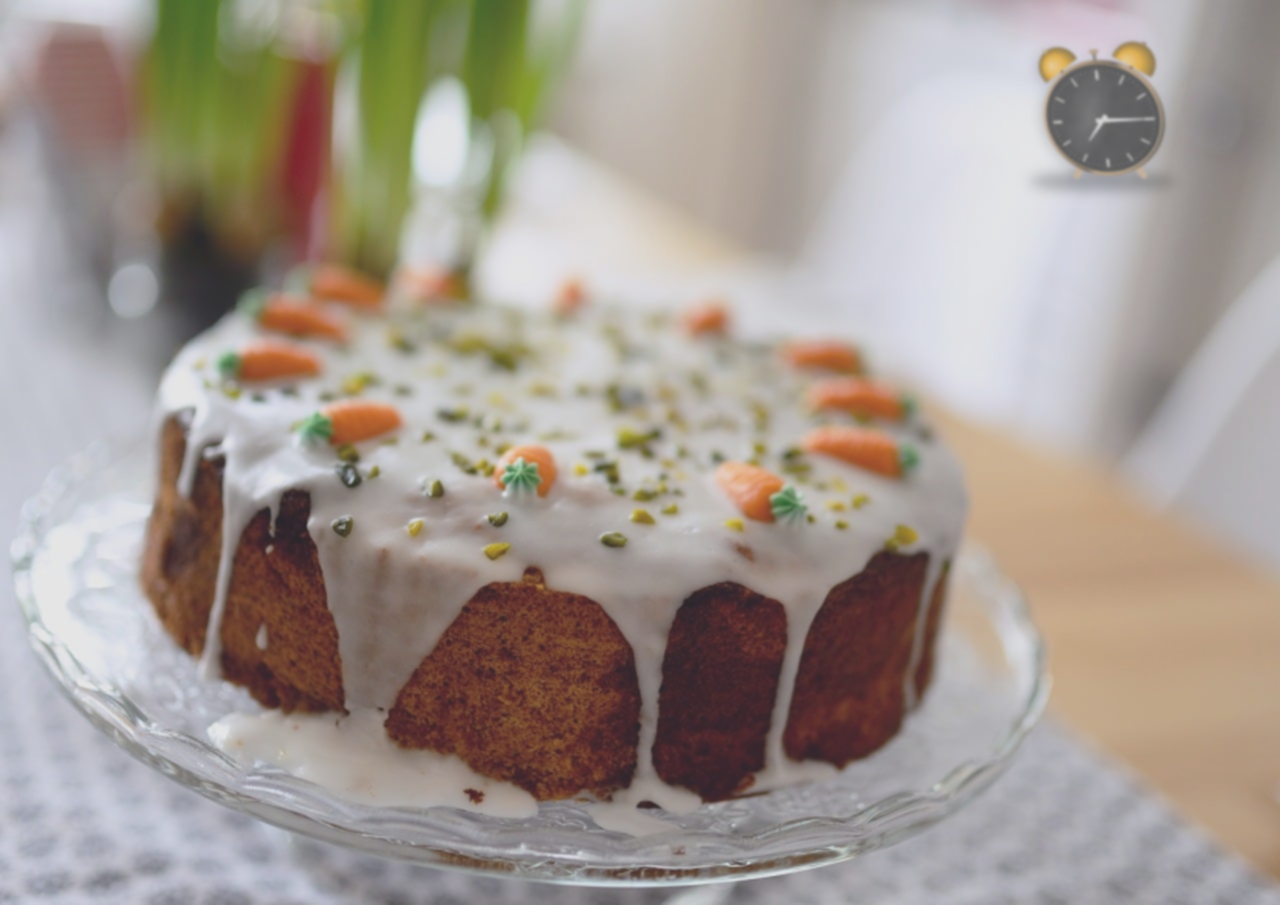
7:15
